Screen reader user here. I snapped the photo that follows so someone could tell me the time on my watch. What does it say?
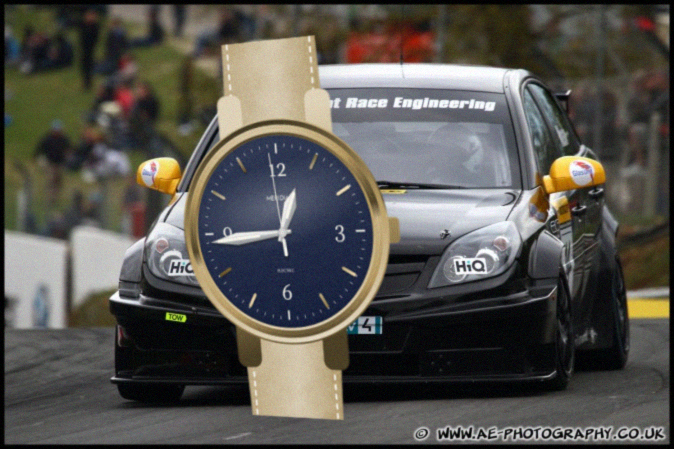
12:43:59
